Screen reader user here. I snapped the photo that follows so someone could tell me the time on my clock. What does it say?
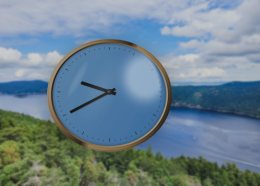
9:40
